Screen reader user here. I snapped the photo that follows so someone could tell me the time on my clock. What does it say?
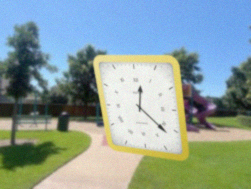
12:22
